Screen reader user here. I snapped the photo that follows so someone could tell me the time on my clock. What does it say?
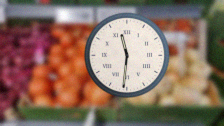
11:31
